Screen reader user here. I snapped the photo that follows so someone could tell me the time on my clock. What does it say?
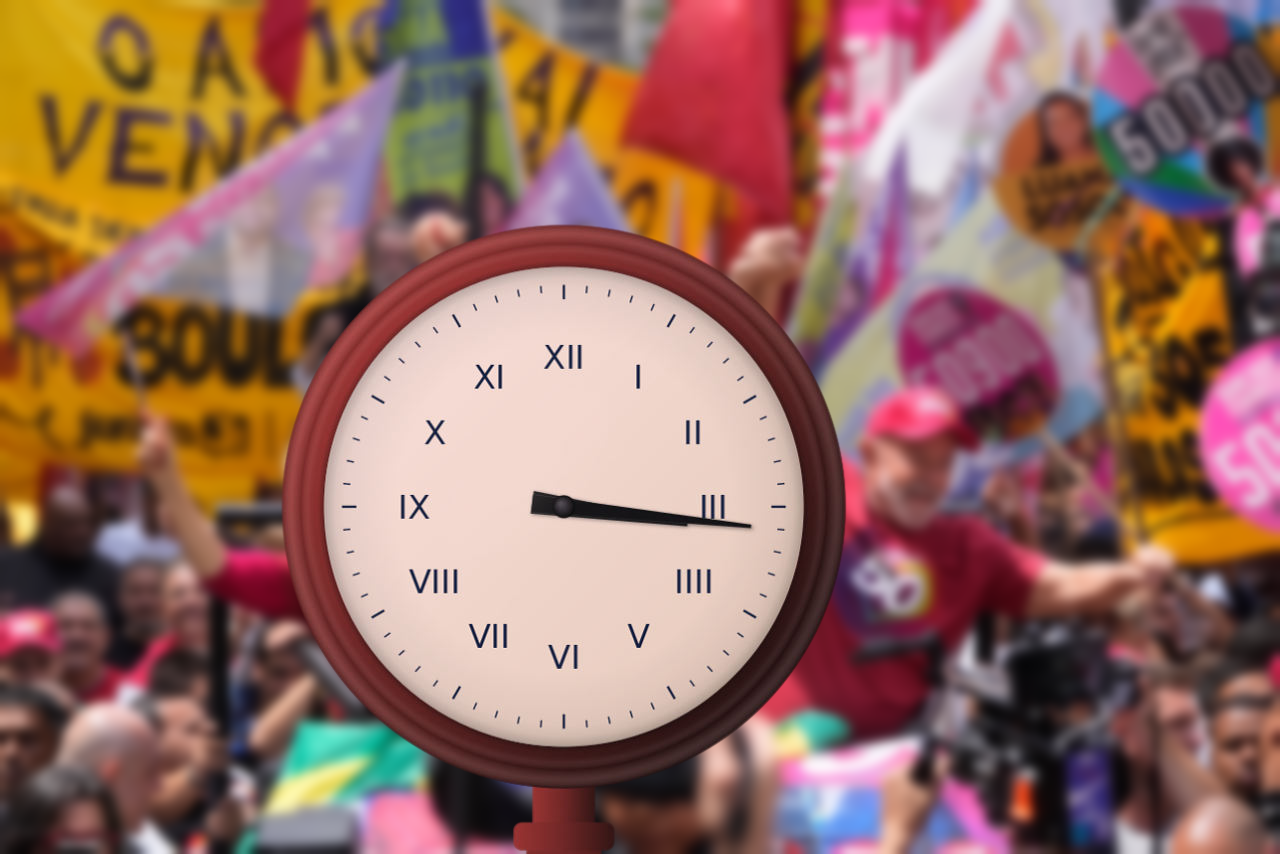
3:16
